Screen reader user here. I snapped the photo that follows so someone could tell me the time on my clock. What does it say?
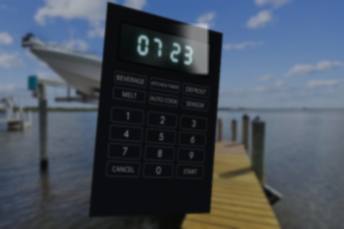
7:23
